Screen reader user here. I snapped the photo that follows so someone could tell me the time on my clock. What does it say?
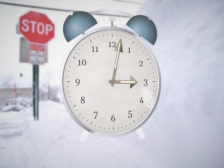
3:02
